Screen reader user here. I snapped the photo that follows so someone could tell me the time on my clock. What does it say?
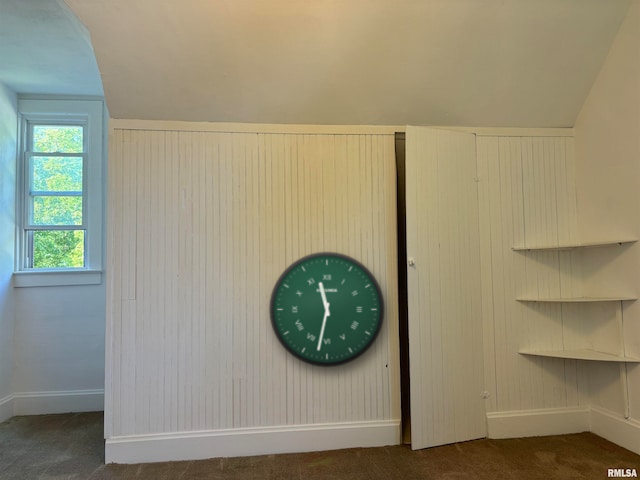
11:32
